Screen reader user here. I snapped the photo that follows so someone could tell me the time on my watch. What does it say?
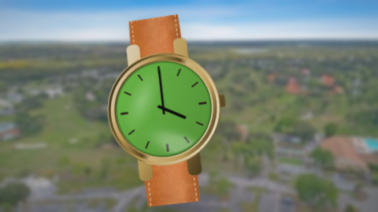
4:00
